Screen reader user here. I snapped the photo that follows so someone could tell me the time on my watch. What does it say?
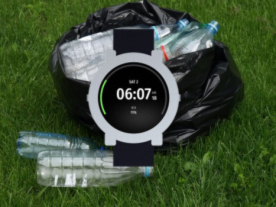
6:07
